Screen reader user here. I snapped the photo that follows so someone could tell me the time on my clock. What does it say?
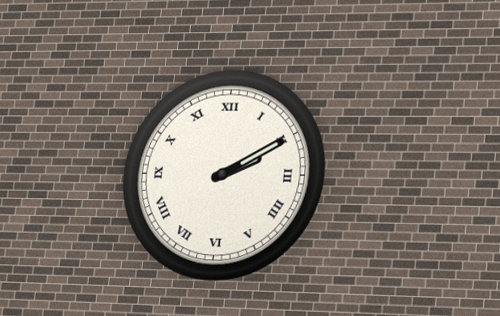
2:10
